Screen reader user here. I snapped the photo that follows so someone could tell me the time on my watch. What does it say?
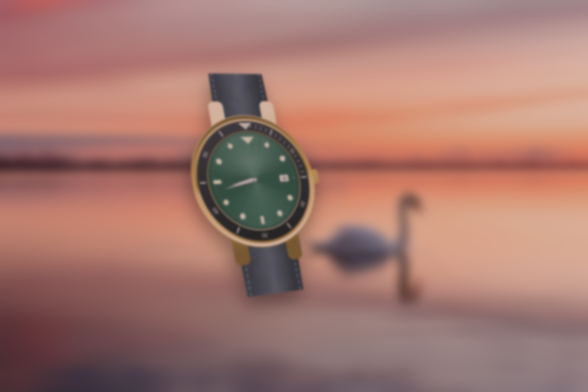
8:43
